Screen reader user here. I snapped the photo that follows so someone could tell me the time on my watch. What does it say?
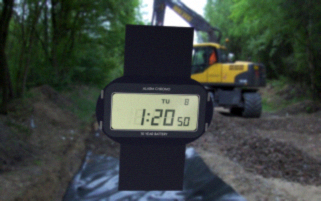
1:20:50
